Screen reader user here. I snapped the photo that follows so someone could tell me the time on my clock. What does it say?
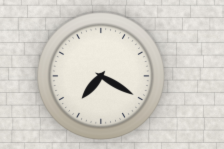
7:20
